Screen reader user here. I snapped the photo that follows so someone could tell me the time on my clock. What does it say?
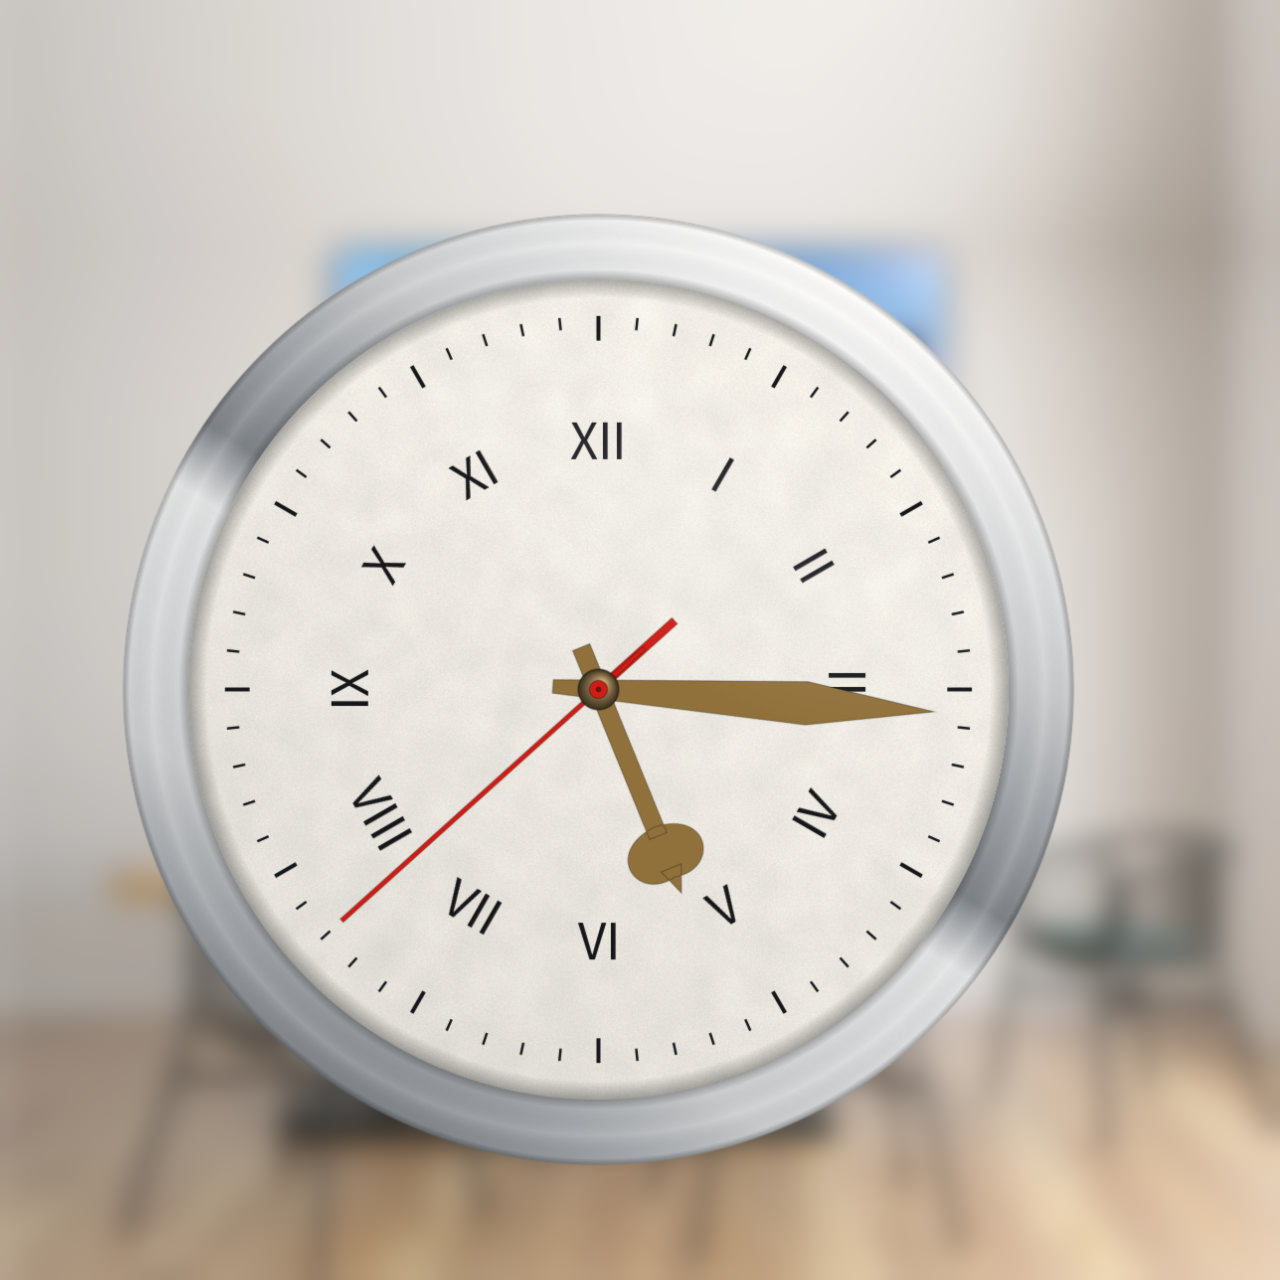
5:15:38
